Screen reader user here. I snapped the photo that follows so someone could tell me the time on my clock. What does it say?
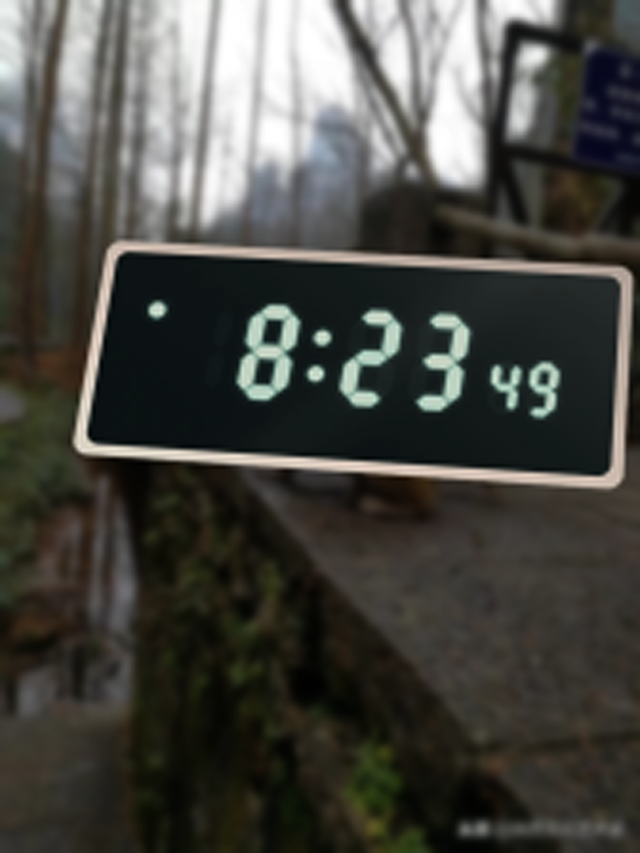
8:23:49
